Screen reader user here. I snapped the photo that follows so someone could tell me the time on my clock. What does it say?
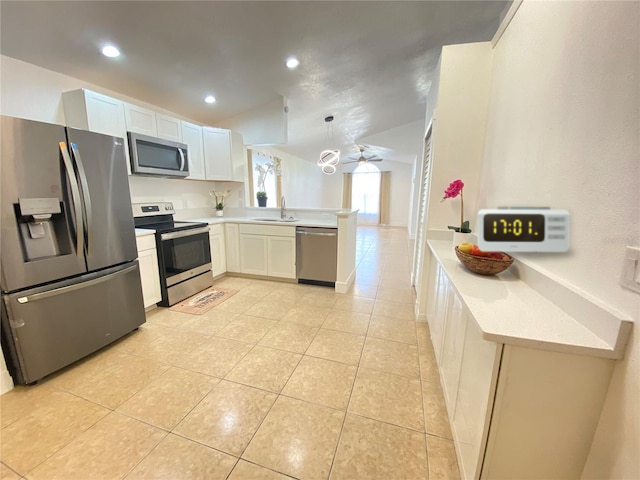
17:01
